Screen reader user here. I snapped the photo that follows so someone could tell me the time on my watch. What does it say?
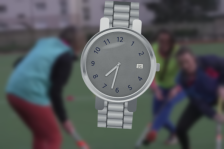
7:32
